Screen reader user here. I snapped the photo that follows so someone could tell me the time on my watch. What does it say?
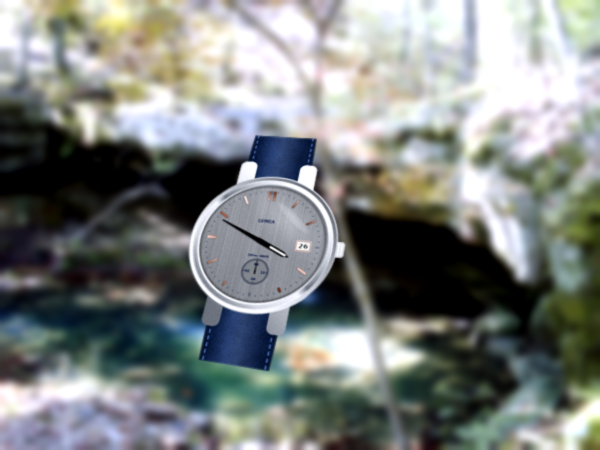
3:49
